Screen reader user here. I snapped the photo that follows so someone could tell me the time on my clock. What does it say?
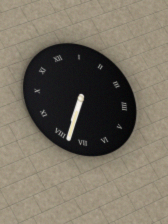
7:38
